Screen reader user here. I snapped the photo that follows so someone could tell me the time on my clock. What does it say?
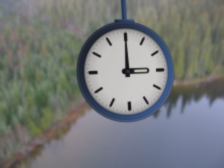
3:00
